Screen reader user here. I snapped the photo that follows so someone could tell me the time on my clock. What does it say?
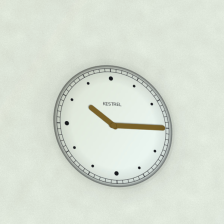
10:15
